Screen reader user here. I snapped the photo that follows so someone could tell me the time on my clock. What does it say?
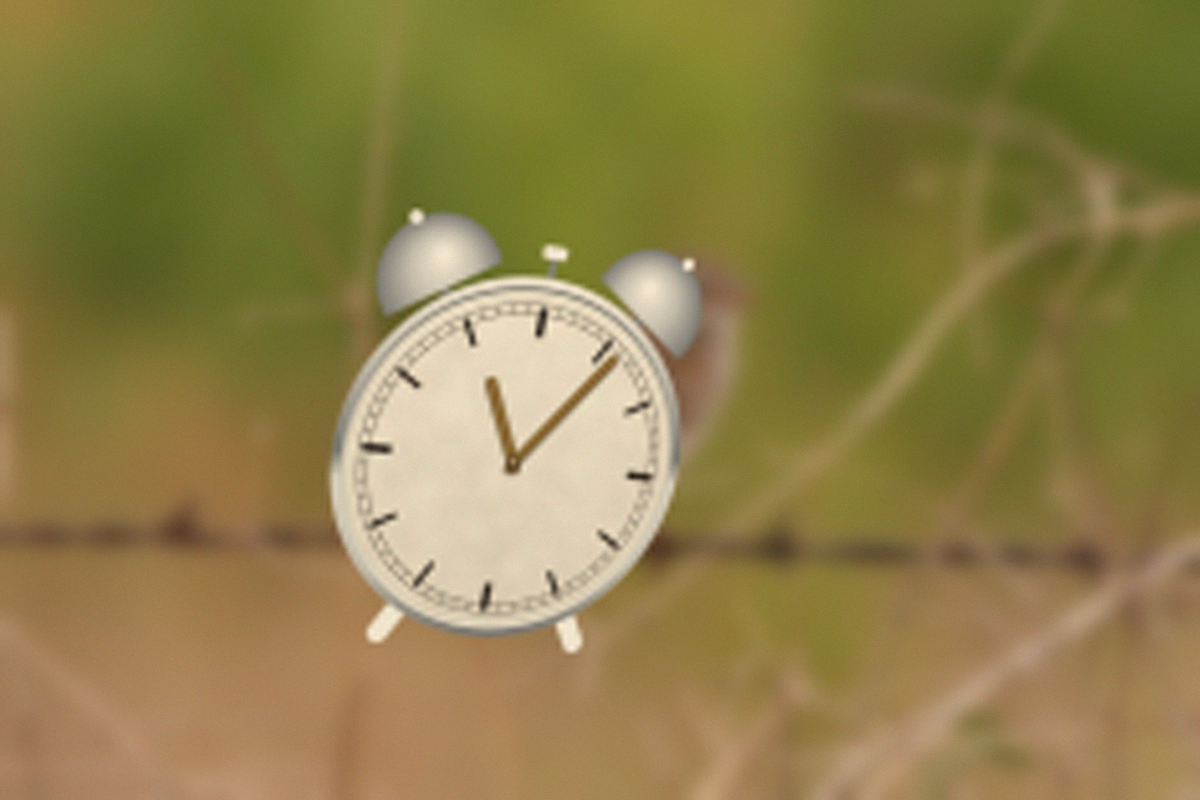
11:06
